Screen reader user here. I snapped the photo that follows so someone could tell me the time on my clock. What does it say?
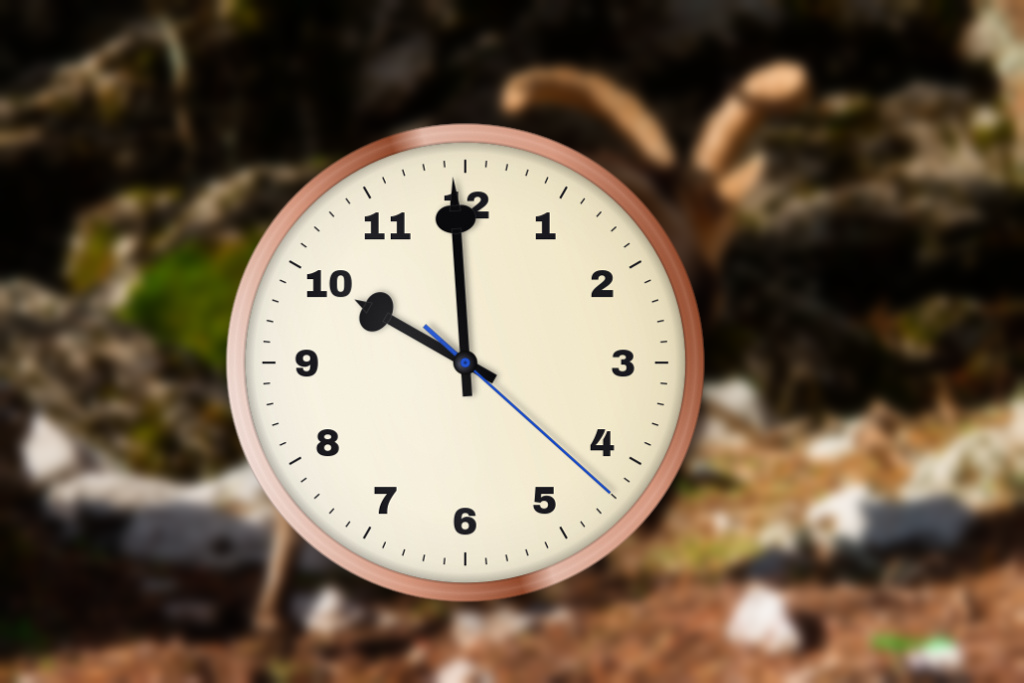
9:59:22
